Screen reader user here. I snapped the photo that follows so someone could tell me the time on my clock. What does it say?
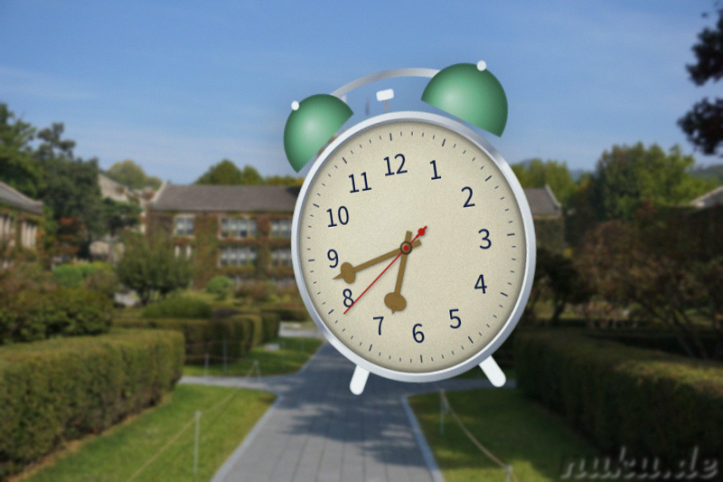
6:42:39
